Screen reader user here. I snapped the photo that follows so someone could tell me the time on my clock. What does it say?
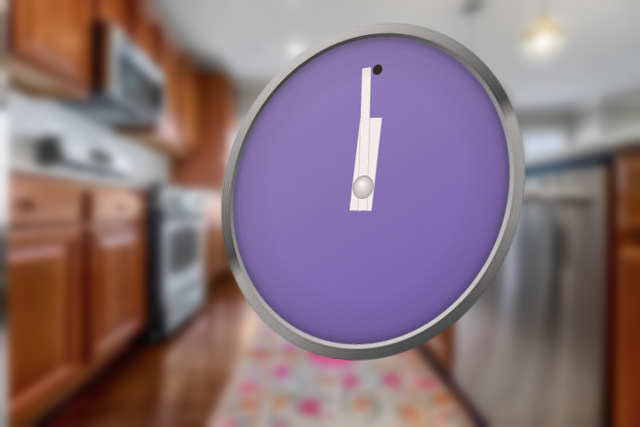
11:59
